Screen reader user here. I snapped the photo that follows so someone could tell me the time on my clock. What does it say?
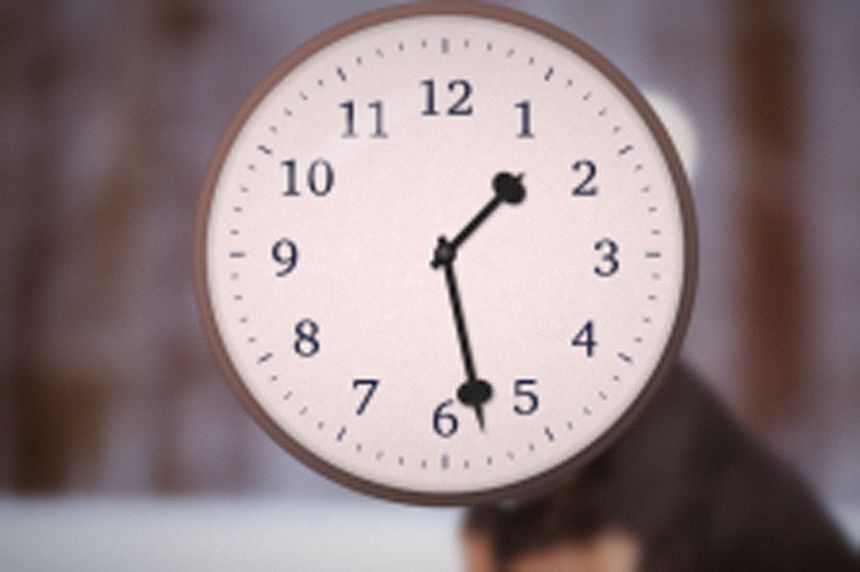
1:28
